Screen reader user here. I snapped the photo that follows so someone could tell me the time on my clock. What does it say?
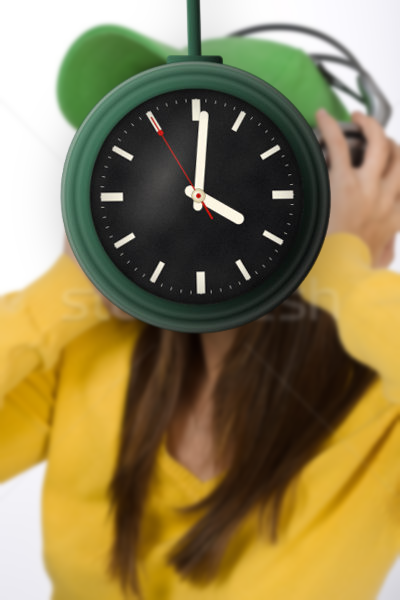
4:00:55
